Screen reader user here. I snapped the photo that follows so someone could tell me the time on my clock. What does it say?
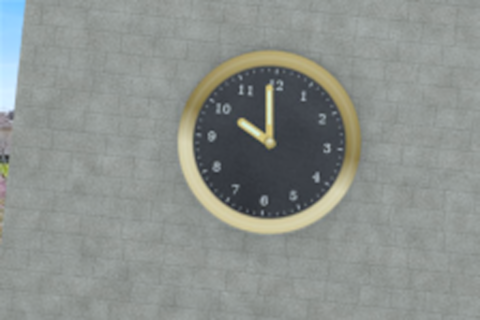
9:59
